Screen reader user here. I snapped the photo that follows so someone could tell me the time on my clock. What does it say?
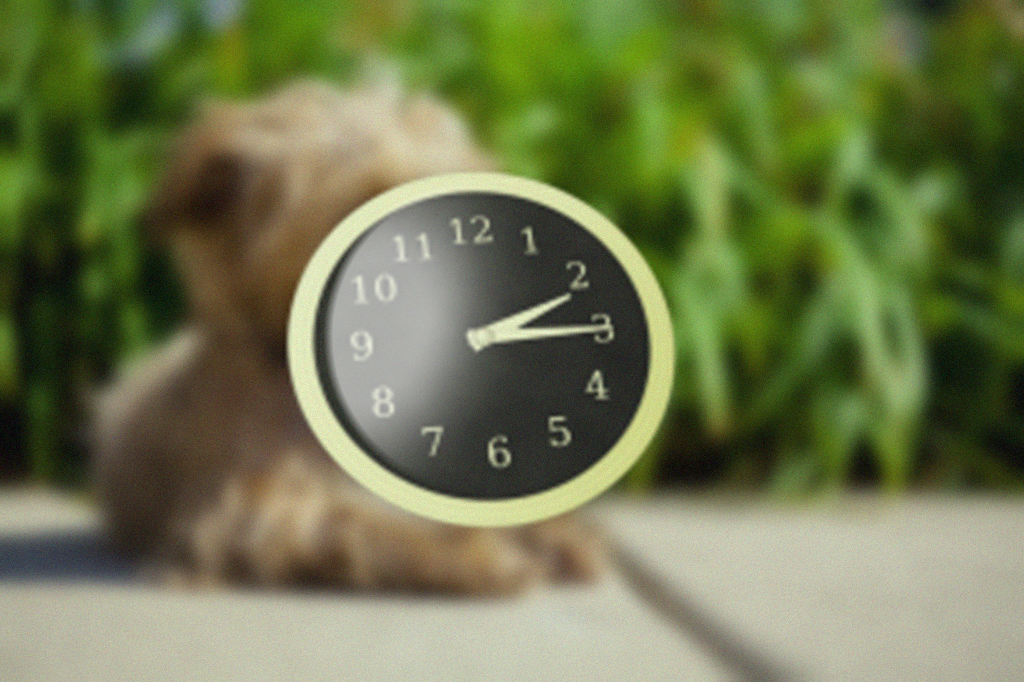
2:15
